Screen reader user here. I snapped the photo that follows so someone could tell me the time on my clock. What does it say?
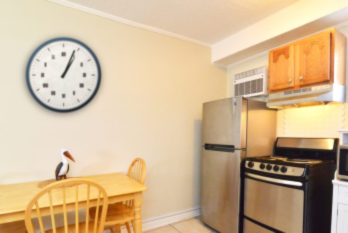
1:04
